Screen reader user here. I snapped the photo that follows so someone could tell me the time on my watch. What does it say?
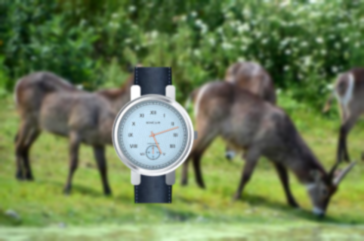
5:12
